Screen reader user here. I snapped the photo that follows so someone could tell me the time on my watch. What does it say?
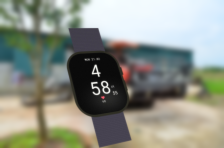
4:58
